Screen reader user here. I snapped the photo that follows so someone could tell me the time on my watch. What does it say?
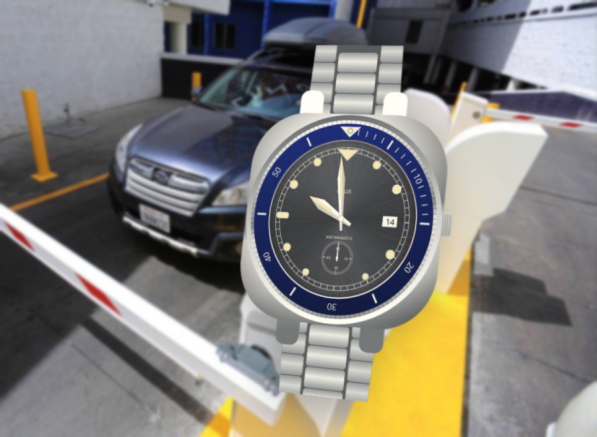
9:59
